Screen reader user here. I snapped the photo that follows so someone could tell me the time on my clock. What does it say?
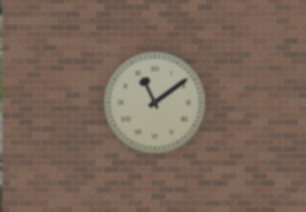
11:09
